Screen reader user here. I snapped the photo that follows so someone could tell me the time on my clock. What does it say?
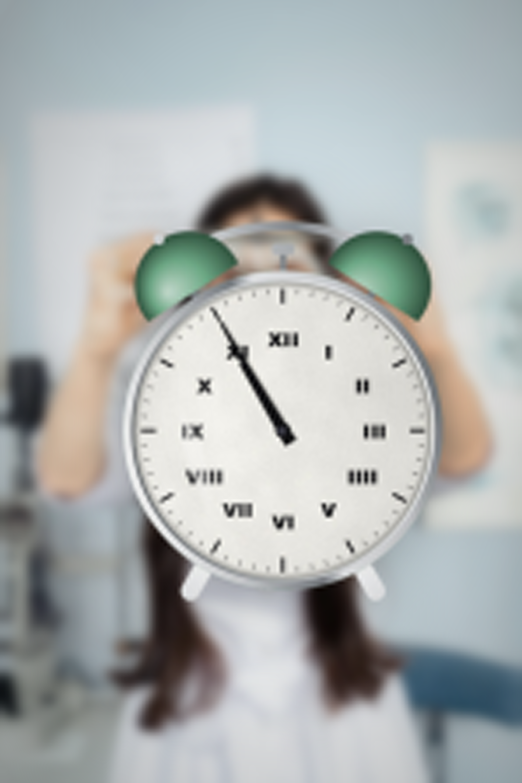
10:55
